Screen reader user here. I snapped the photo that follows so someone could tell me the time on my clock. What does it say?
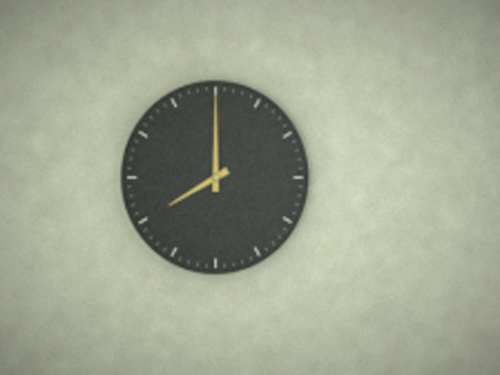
8:00
